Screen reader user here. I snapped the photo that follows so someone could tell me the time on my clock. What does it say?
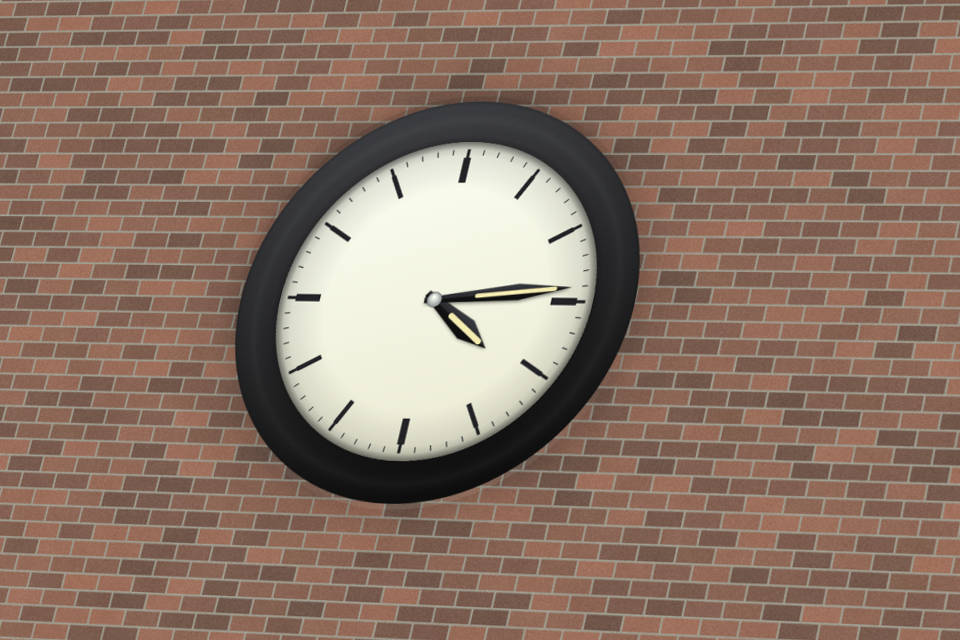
4:14
